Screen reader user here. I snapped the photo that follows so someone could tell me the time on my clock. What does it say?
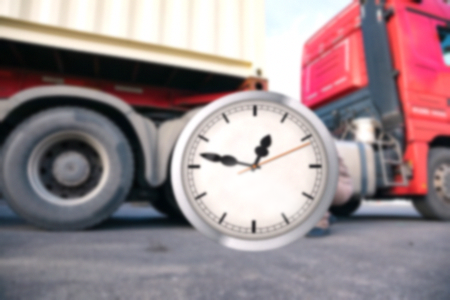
12:47:11
